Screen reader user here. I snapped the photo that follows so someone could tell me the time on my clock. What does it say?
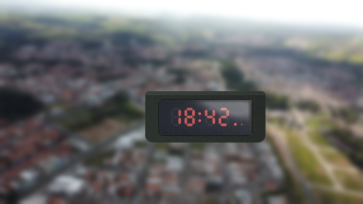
18:42
